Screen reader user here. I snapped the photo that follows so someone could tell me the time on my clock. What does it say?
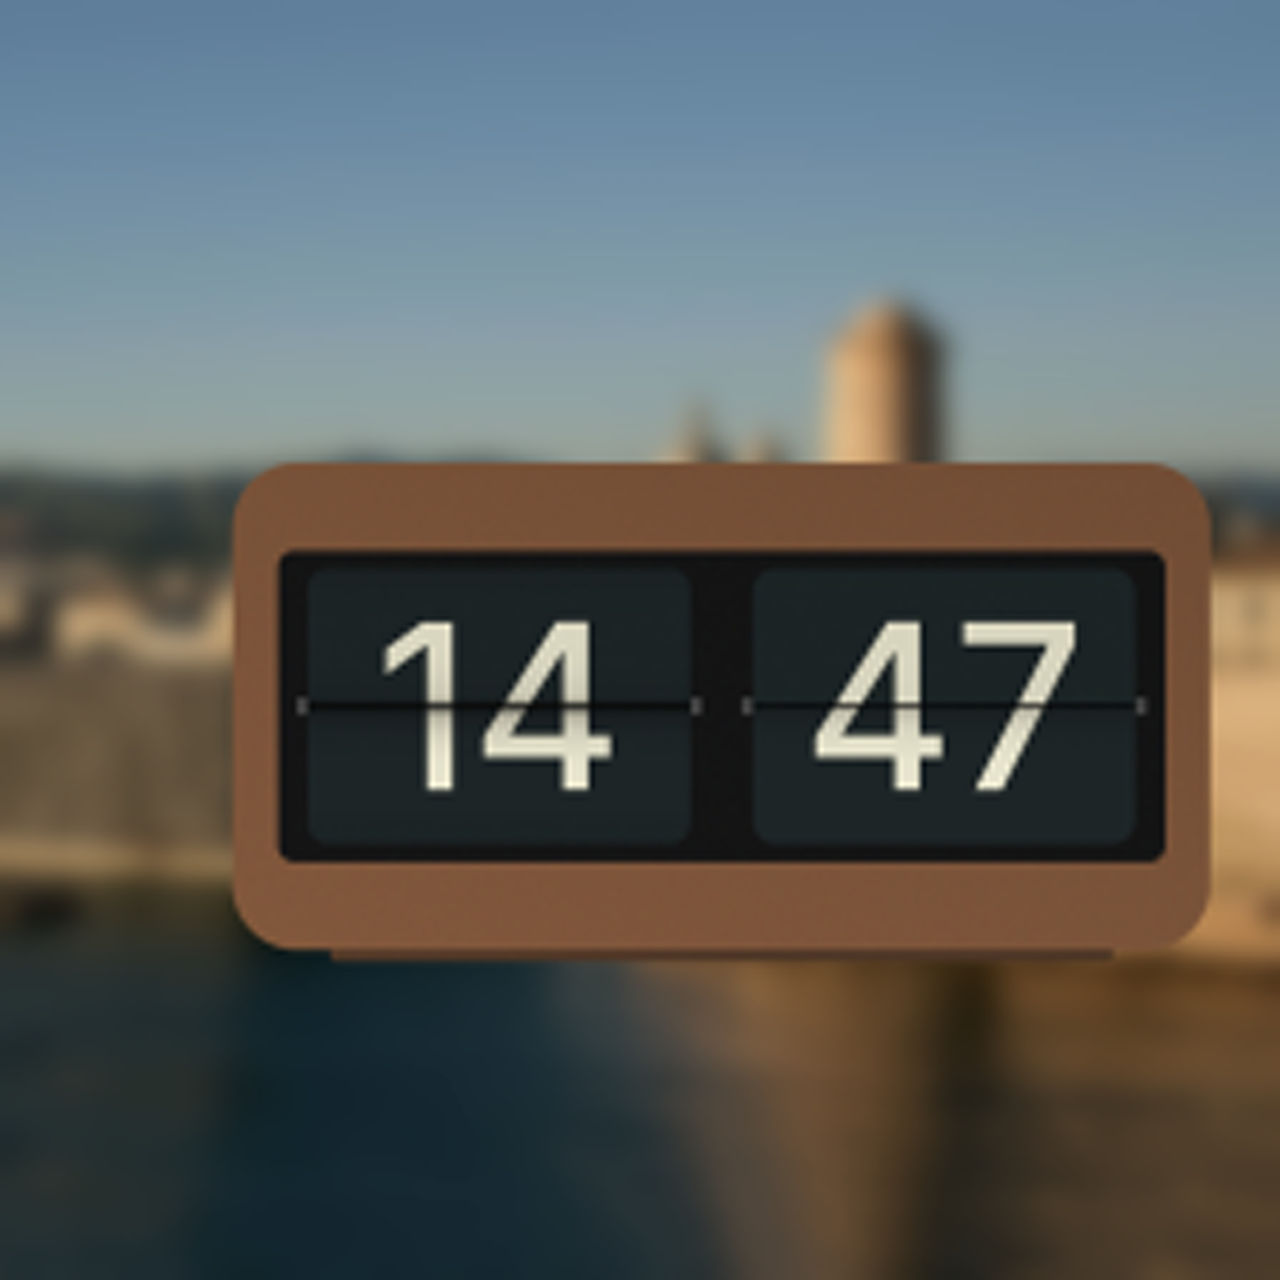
14:47
